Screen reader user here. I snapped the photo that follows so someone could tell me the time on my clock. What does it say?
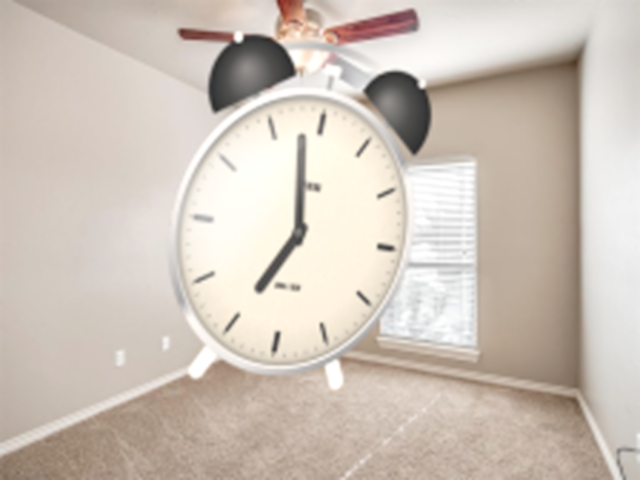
6:58
